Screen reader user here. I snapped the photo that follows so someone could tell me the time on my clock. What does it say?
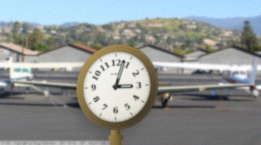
3:03
